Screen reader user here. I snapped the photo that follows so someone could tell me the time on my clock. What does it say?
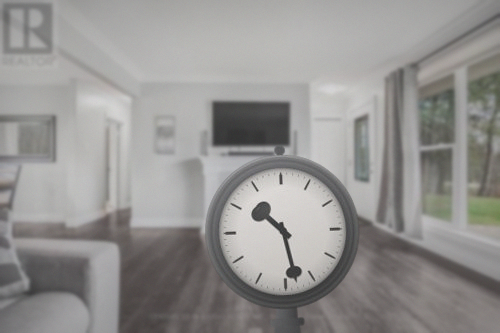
10:28
